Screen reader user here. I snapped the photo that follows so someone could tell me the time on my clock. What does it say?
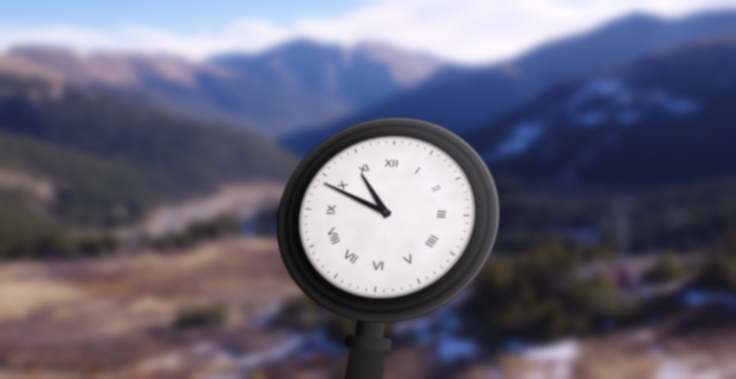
10:49
